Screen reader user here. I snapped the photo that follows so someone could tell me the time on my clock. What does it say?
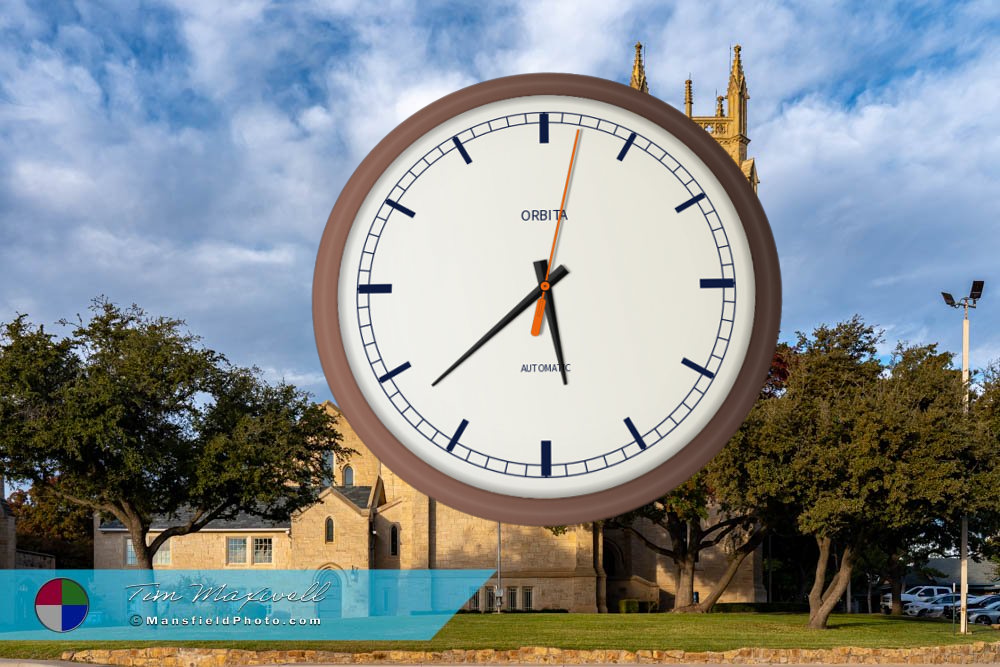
5:38:02
